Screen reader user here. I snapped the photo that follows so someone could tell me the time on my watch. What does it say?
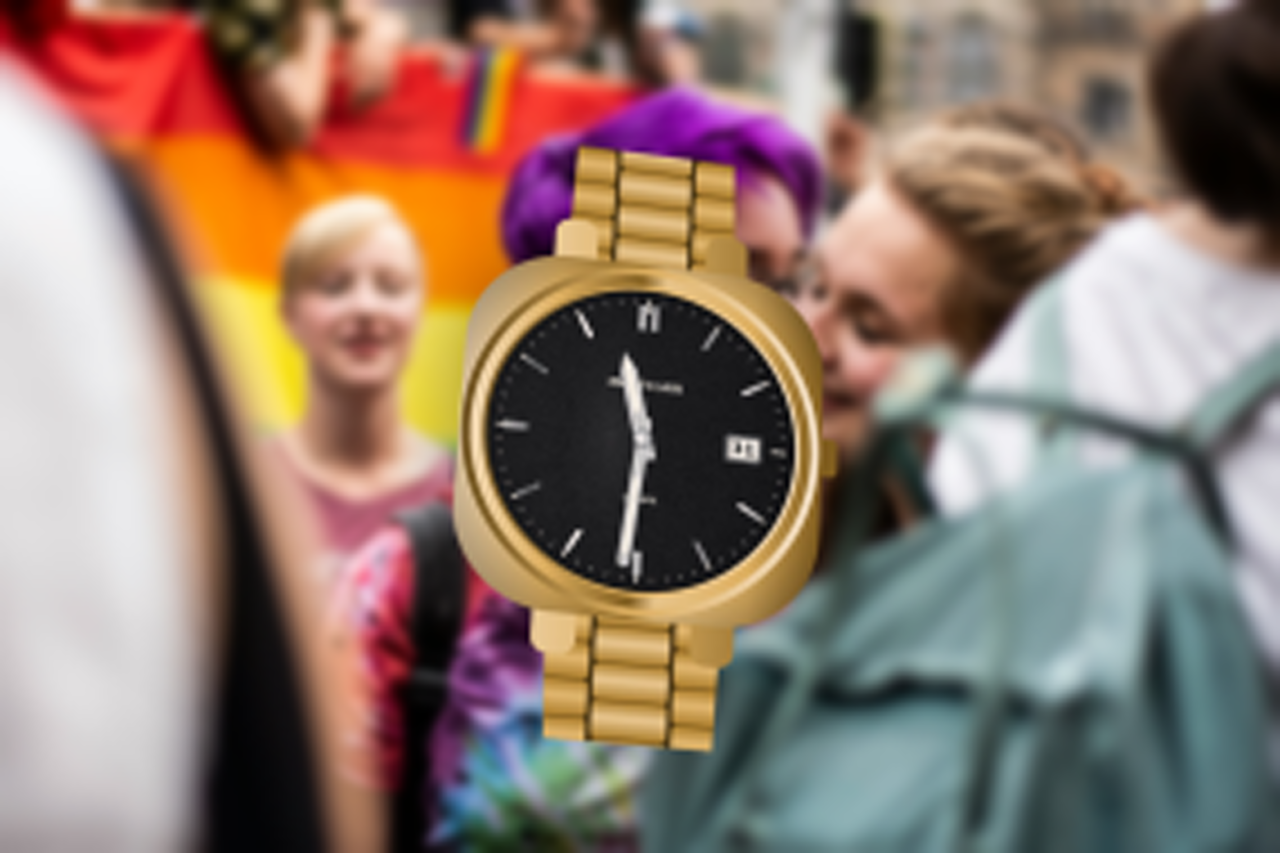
11:31
